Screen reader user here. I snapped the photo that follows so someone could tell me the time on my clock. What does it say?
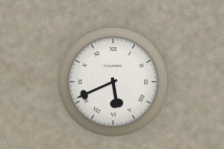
5:41
